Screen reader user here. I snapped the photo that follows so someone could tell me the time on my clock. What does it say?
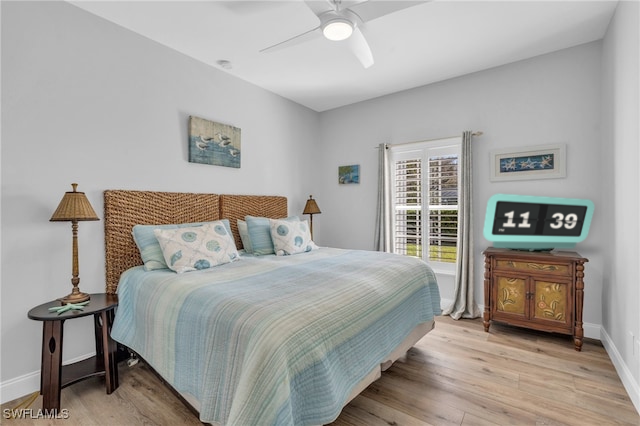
11:39
